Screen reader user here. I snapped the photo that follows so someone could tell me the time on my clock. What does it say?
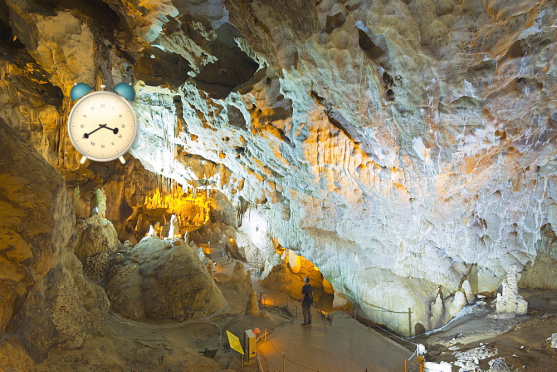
3:40
